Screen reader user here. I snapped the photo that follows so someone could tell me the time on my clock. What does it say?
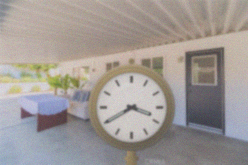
3:40
